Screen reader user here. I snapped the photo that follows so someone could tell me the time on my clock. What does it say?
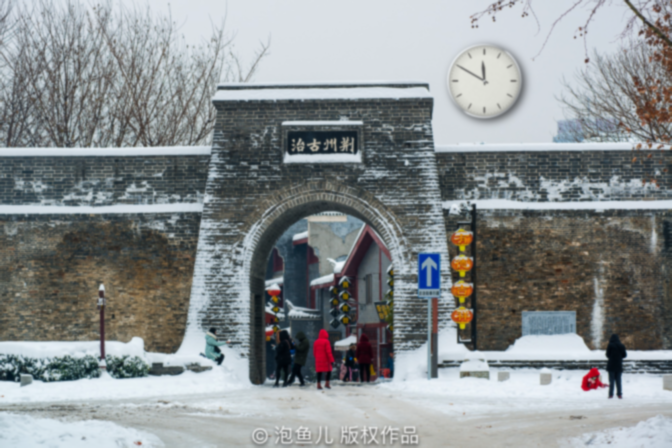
11:50
